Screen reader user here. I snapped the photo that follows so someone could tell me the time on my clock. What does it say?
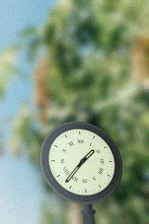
1:37
